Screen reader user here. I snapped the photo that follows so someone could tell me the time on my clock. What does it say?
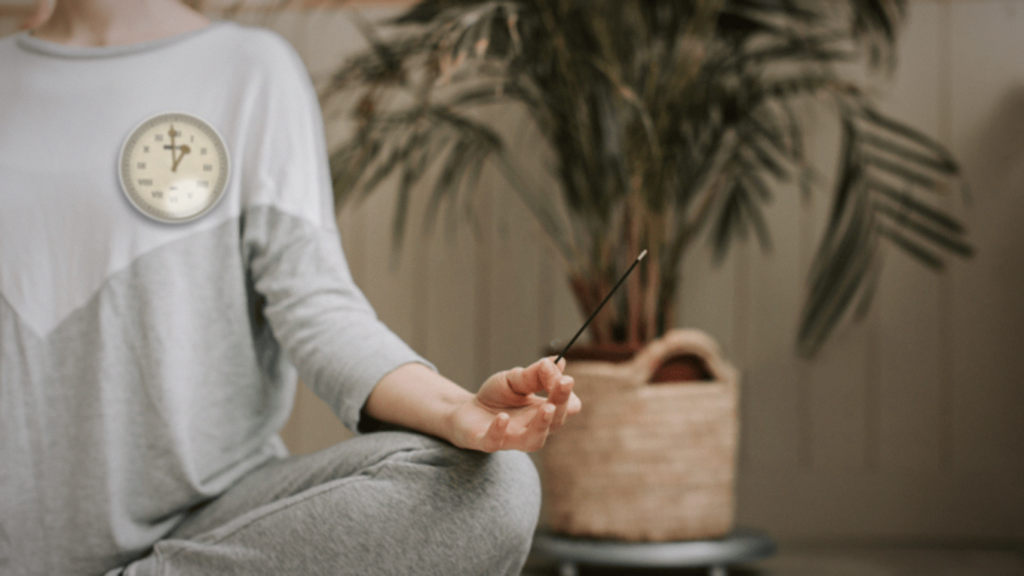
12:59
